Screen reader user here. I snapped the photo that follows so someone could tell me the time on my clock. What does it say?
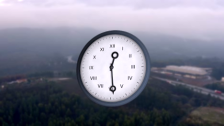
12:29
